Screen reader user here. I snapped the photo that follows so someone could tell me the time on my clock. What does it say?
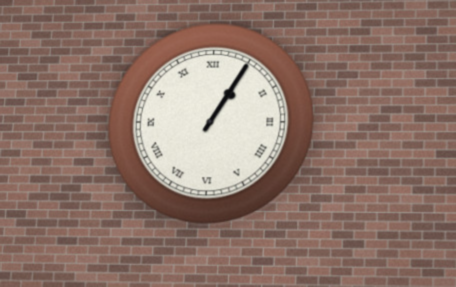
1:05
